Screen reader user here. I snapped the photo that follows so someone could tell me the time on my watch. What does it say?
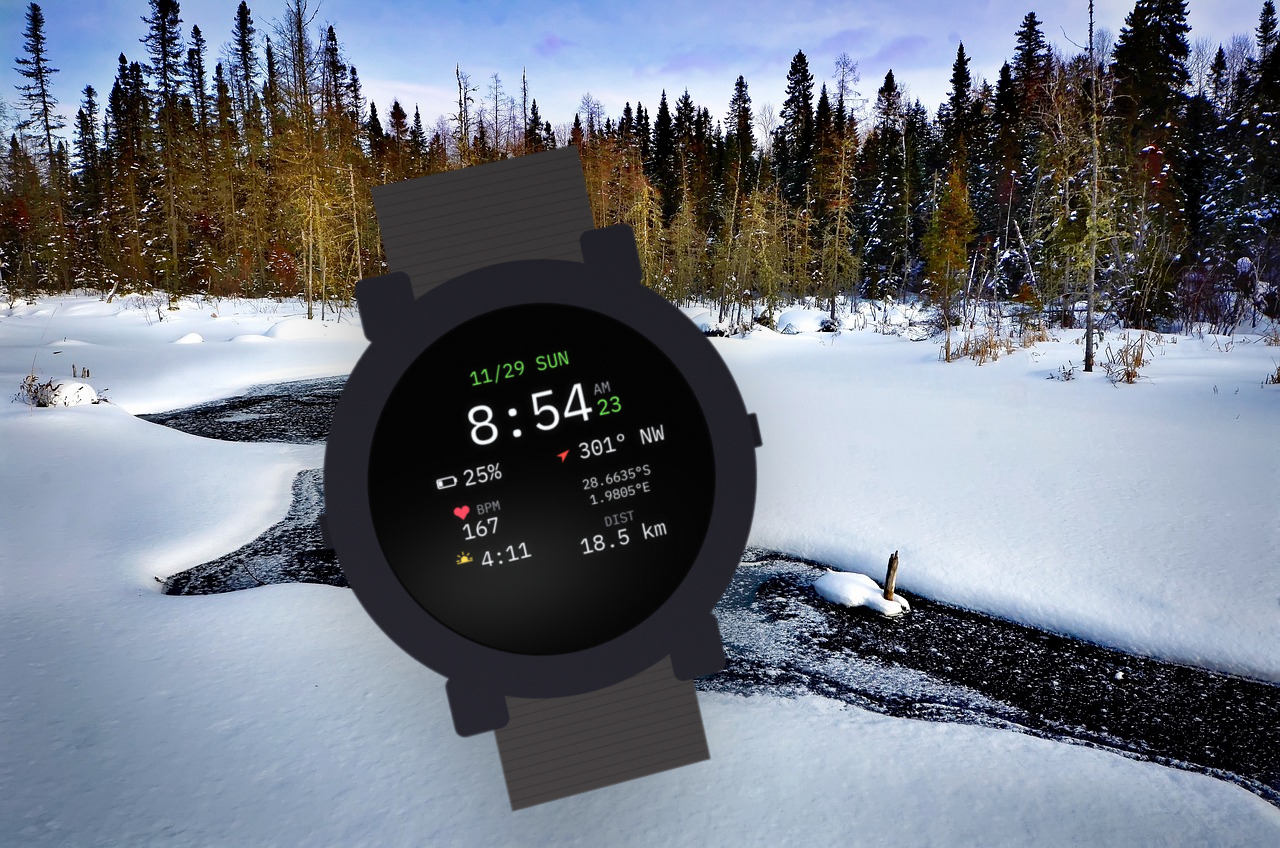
8:54:23
